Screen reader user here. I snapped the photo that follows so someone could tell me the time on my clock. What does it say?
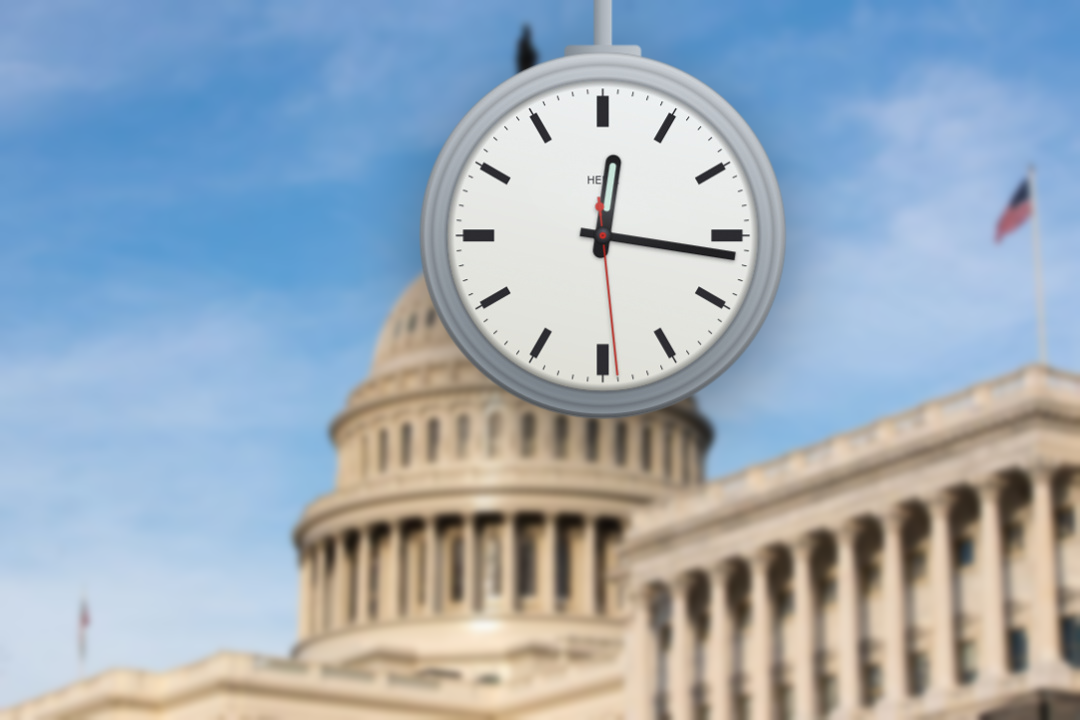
12:16:29
